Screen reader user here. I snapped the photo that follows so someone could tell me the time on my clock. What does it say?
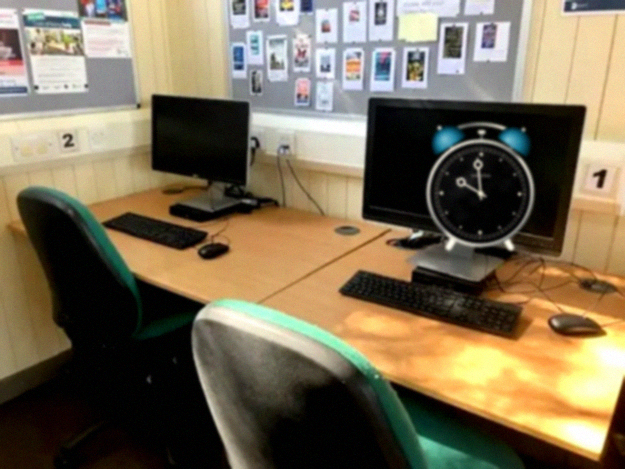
9:59
